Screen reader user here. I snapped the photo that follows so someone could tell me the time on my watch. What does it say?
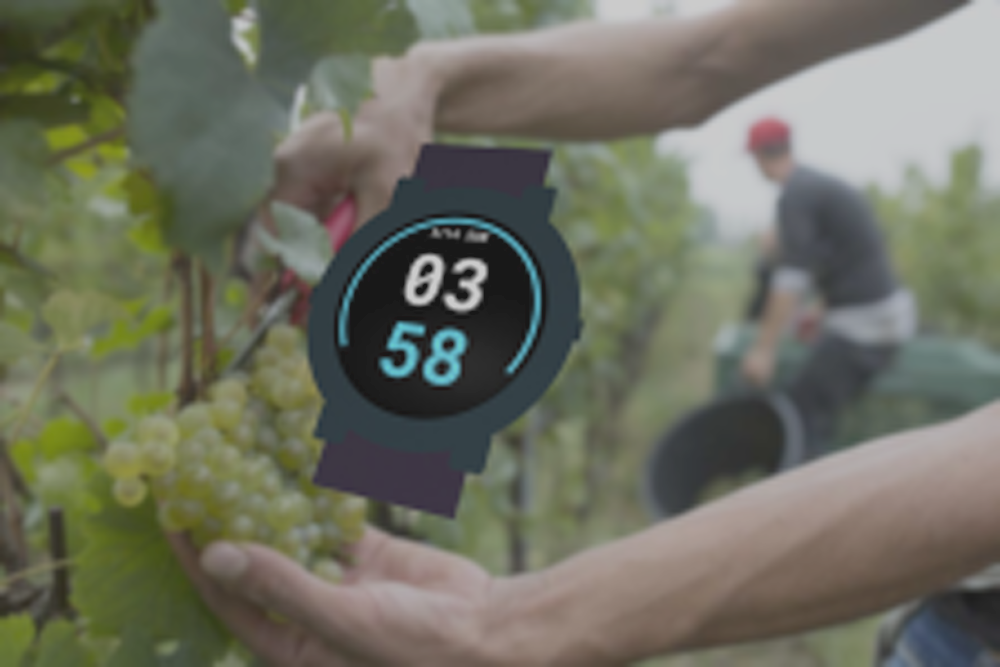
3:58
